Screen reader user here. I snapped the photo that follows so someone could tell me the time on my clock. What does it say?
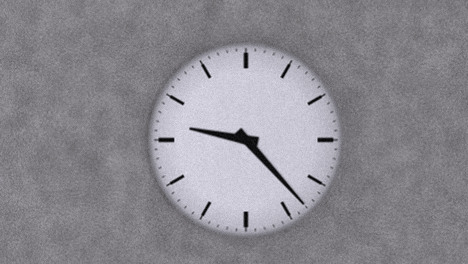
9:23
